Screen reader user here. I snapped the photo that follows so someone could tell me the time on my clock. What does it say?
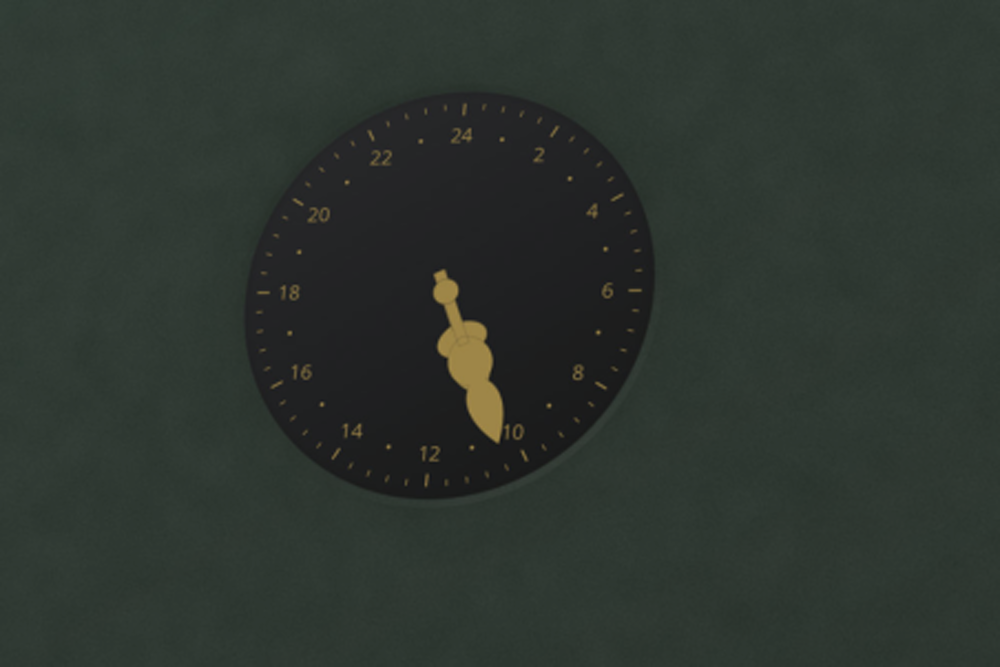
10:26
